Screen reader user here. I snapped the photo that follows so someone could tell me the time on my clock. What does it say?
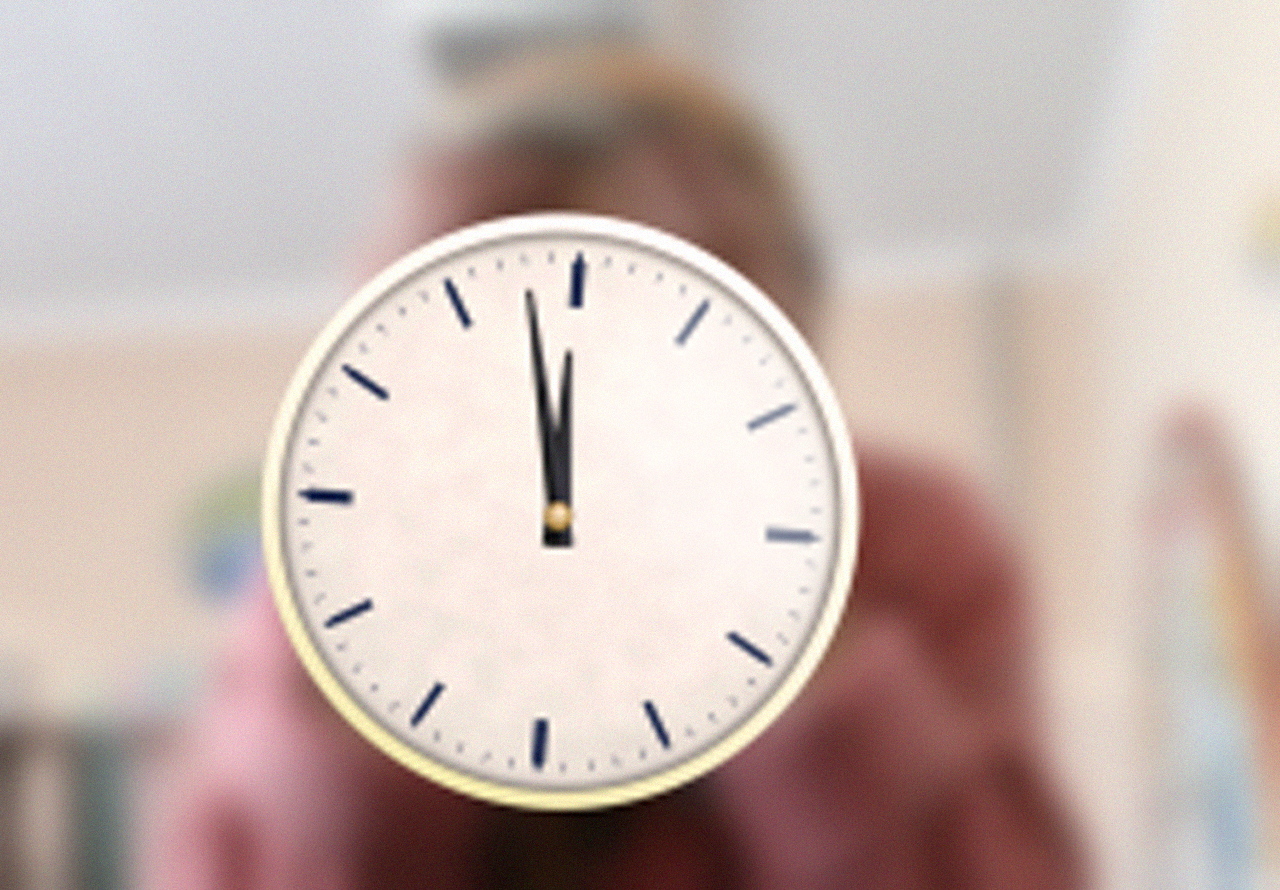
11:58
